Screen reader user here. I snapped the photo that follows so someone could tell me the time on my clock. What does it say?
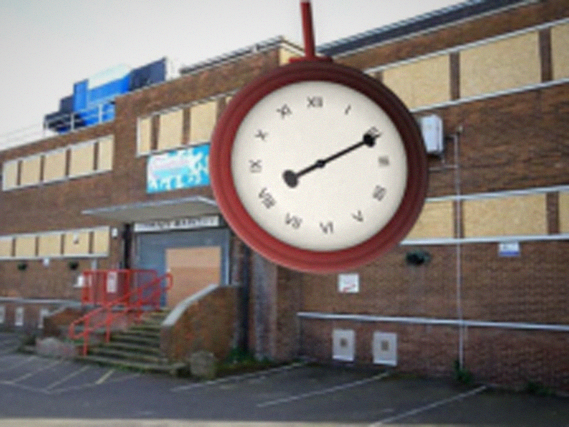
8:11
